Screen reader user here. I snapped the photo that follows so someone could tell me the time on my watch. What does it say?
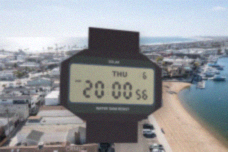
20:00:56
